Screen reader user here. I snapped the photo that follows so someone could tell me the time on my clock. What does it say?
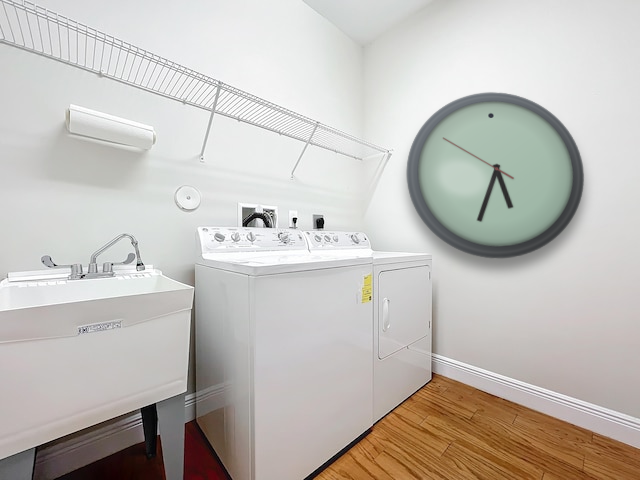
5:33:51
